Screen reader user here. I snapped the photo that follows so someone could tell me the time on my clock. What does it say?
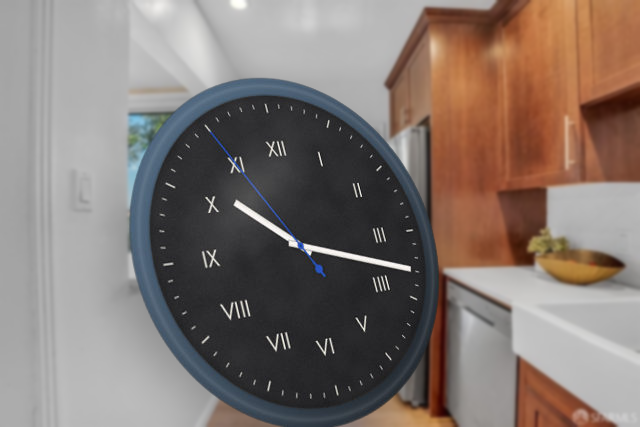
10:17:55
